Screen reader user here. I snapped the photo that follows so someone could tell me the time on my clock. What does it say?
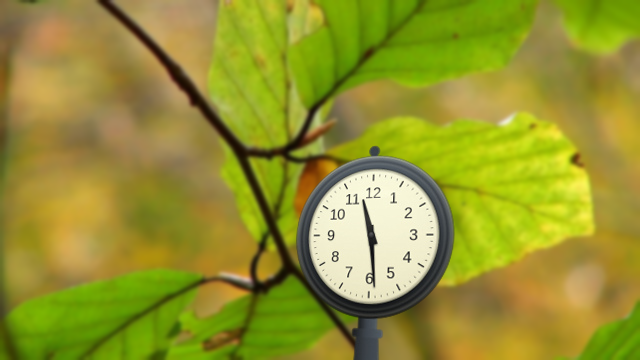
11:29
